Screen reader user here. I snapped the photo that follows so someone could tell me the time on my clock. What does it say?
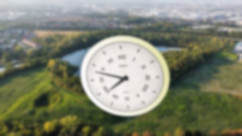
7:48
